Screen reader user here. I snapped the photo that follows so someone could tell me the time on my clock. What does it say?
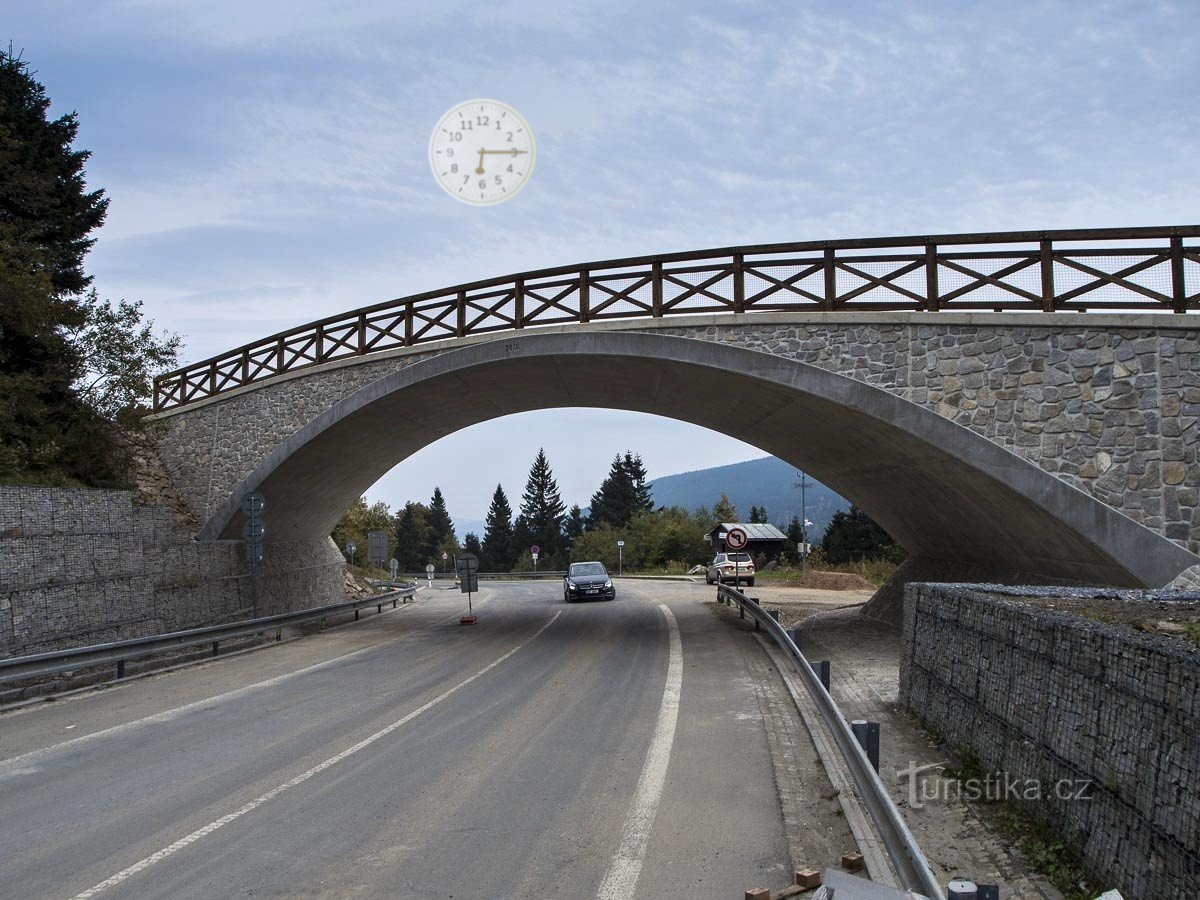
6:15
